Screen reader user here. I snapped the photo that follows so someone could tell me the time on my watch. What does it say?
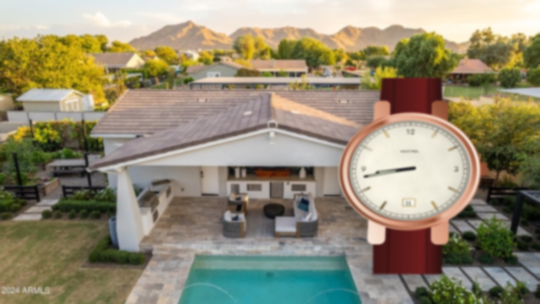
8:43
